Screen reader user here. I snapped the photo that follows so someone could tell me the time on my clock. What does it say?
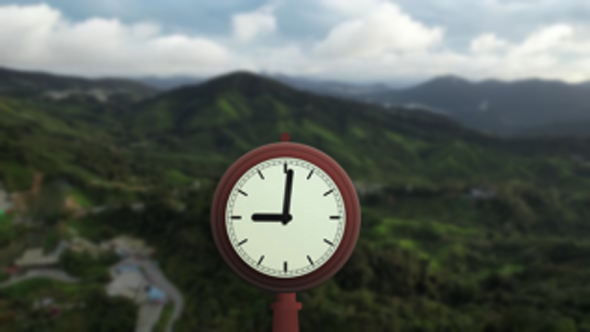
9:01
